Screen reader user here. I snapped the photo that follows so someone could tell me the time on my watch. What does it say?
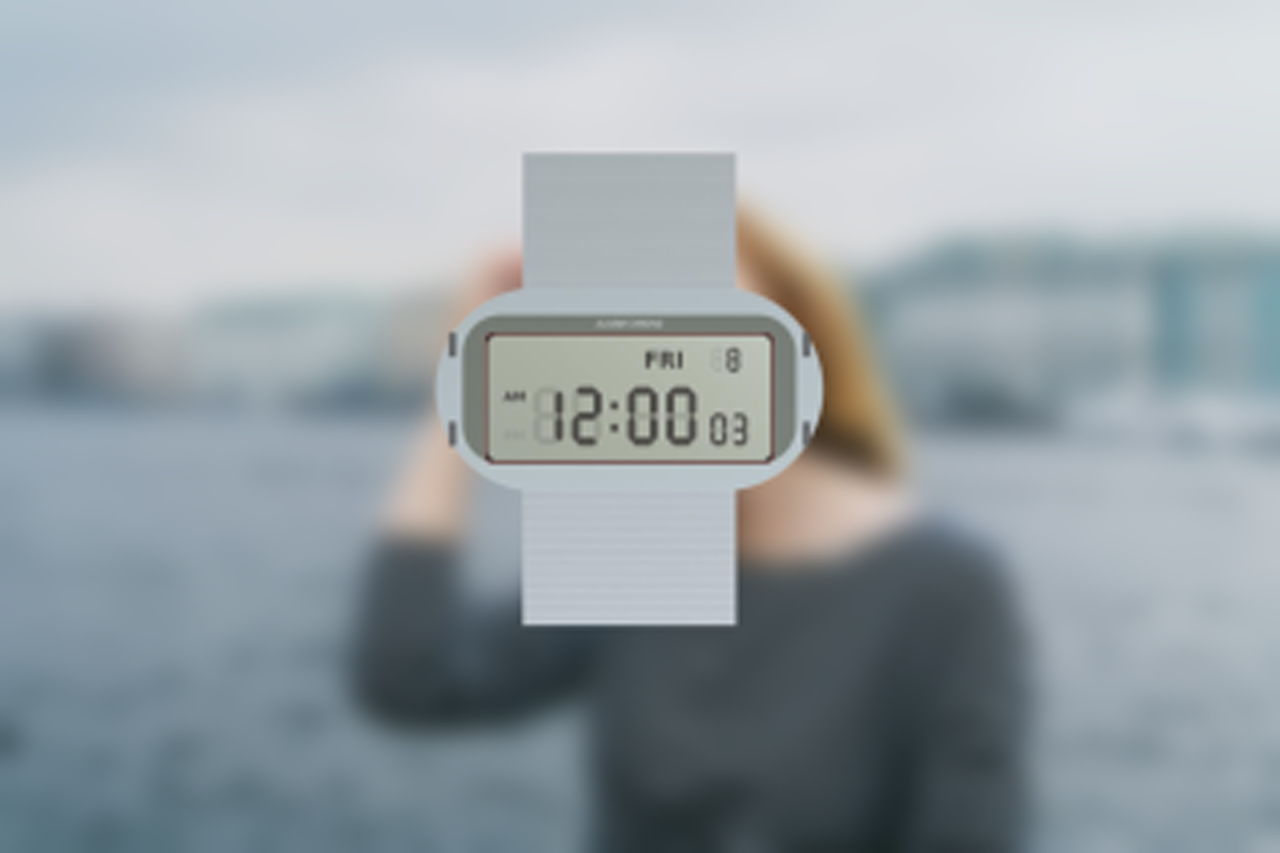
12:00:03
